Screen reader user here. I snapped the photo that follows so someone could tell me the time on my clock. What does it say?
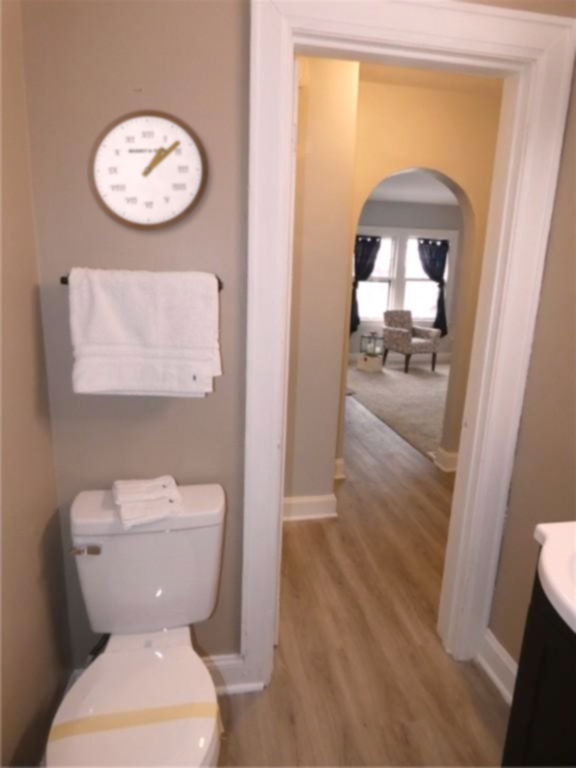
1:08
